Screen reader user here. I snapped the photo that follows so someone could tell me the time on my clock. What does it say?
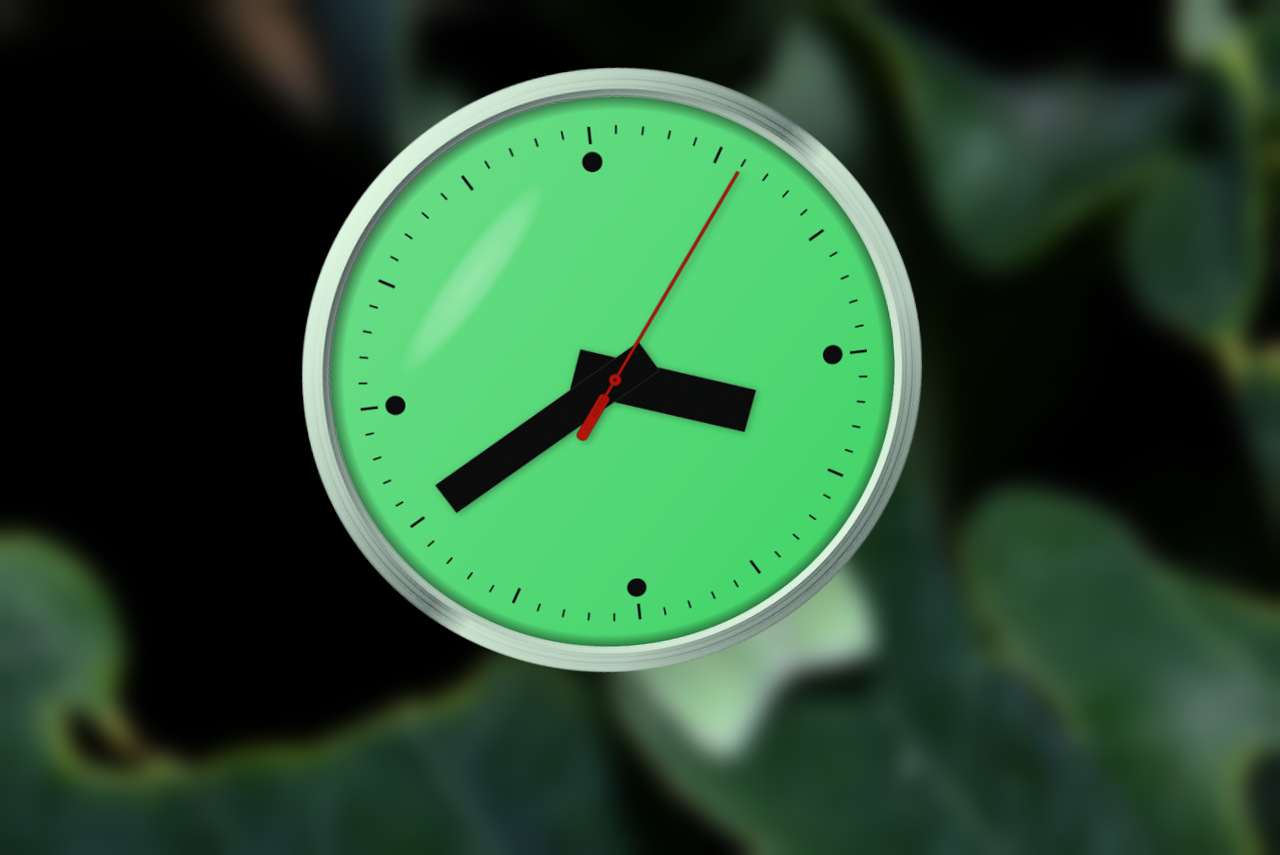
3:40:06
